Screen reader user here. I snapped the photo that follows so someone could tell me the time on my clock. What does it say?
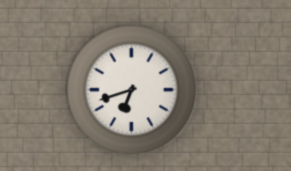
6:42
